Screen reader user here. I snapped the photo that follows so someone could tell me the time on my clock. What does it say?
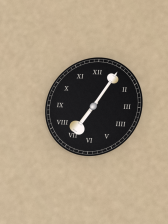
7:05
